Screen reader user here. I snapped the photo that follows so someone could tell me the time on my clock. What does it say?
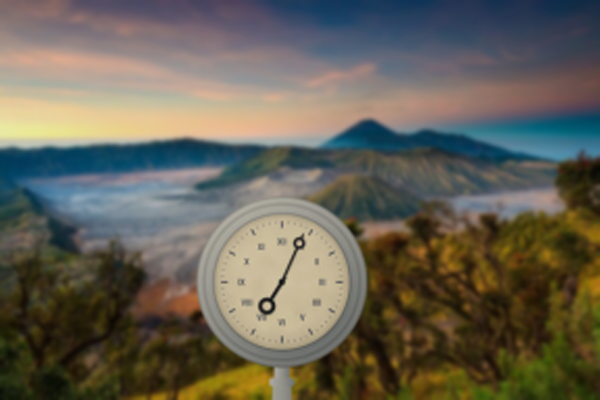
7:04
